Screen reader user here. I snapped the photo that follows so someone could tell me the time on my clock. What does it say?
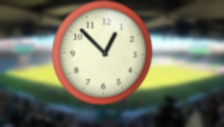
12:52
